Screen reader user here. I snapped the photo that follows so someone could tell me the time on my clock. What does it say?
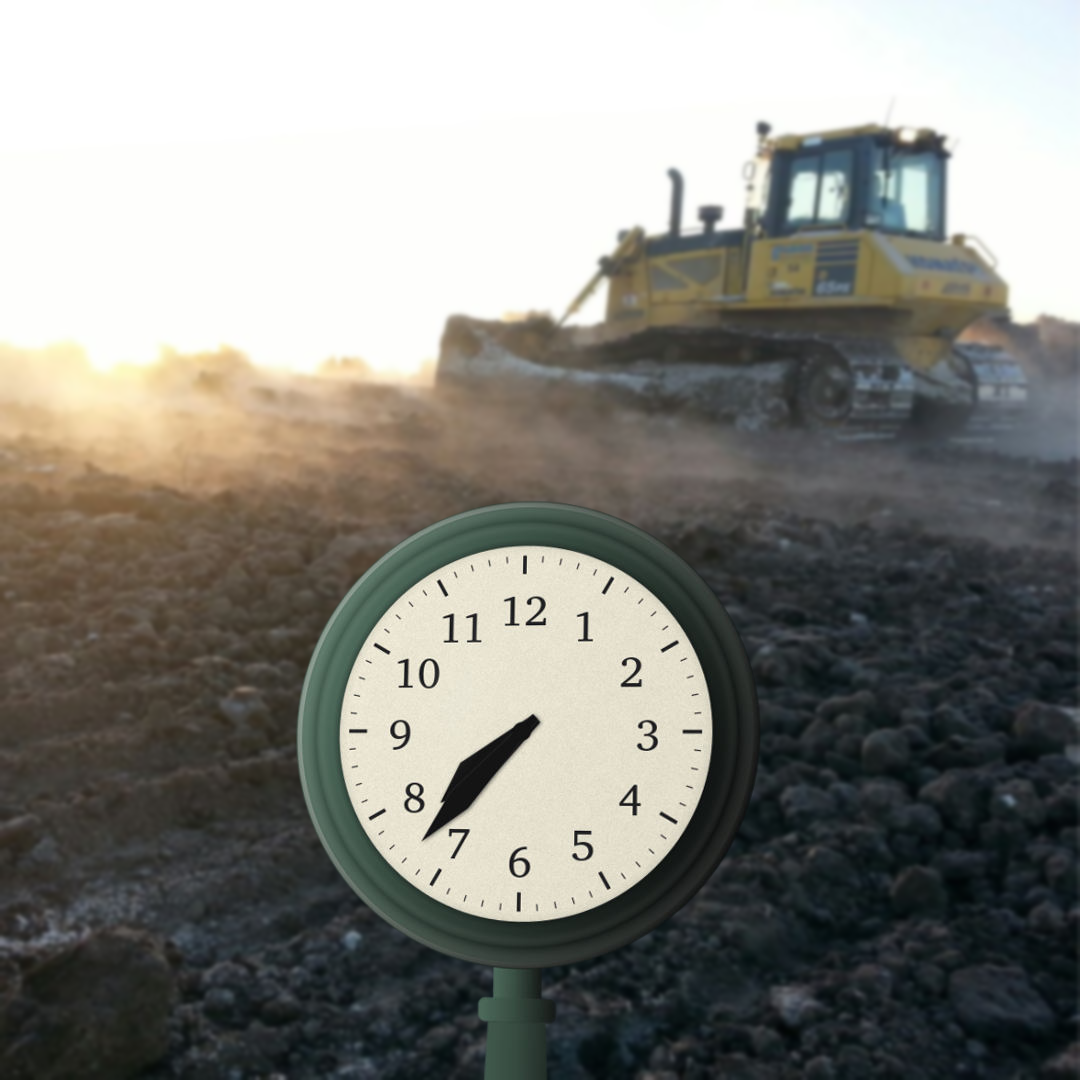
7:37
